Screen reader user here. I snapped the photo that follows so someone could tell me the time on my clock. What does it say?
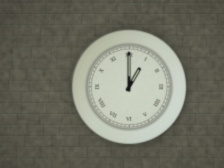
1:00
